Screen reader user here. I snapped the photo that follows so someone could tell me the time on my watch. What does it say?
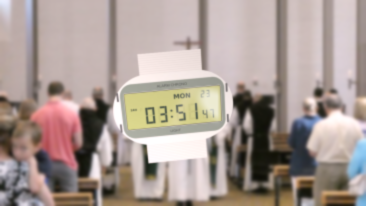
3:51
